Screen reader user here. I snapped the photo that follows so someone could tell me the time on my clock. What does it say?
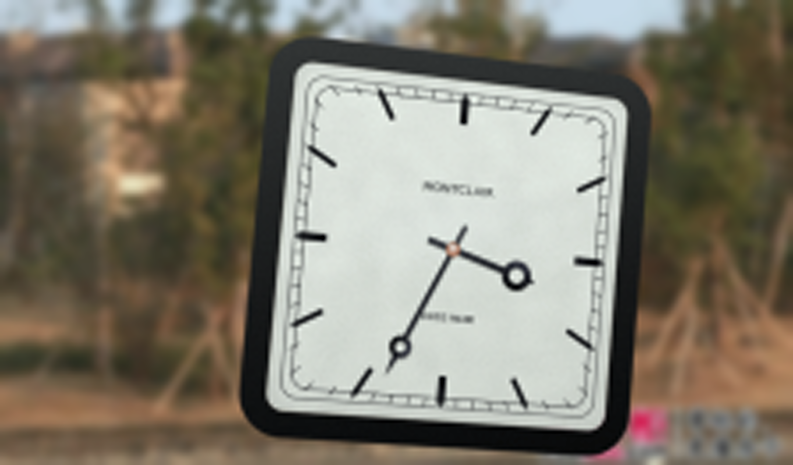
3:34
